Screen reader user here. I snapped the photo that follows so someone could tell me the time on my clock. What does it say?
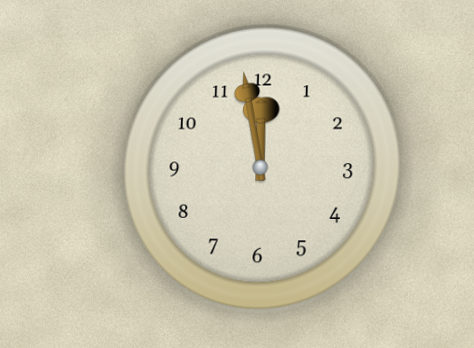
11:58
